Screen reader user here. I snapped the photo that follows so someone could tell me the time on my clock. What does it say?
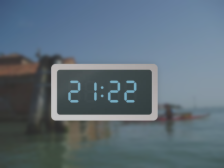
21:22
